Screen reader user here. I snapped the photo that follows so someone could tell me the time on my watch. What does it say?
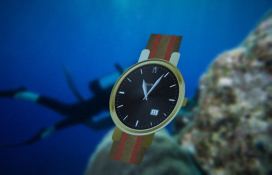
11:04
